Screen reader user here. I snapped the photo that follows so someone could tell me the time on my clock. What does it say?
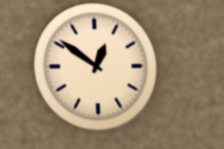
12:51
